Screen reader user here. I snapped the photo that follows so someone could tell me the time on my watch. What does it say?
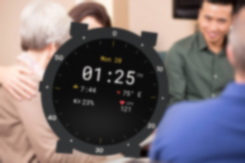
1:25
